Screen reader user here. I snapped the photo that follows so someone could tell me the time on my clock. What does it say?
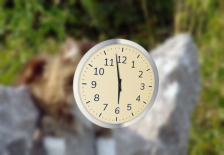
5:58
